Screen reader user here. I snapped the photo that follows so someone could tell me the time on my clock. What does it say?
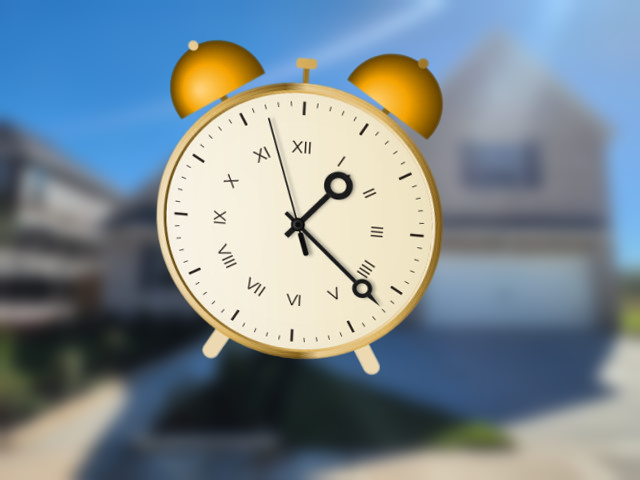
1:21:57
